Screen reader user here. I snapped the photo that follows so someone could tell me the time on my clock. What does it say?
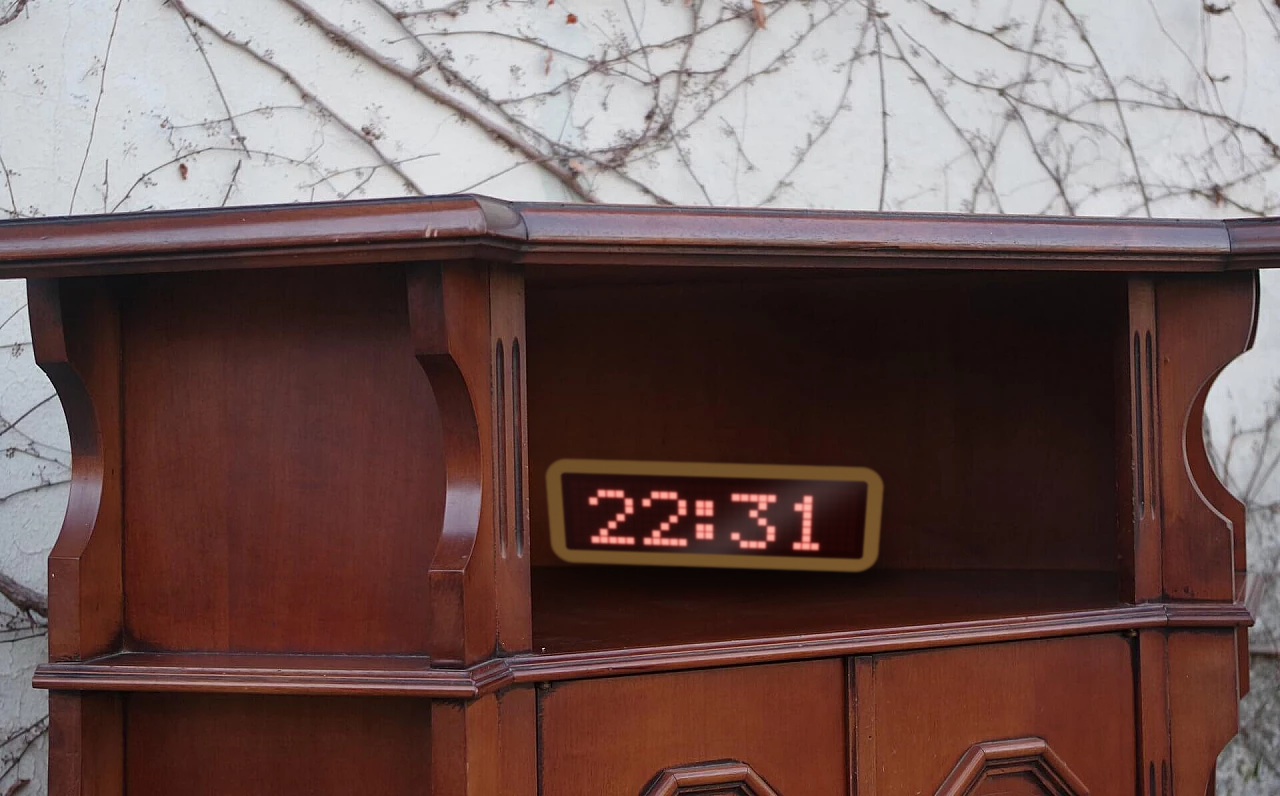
22:31
